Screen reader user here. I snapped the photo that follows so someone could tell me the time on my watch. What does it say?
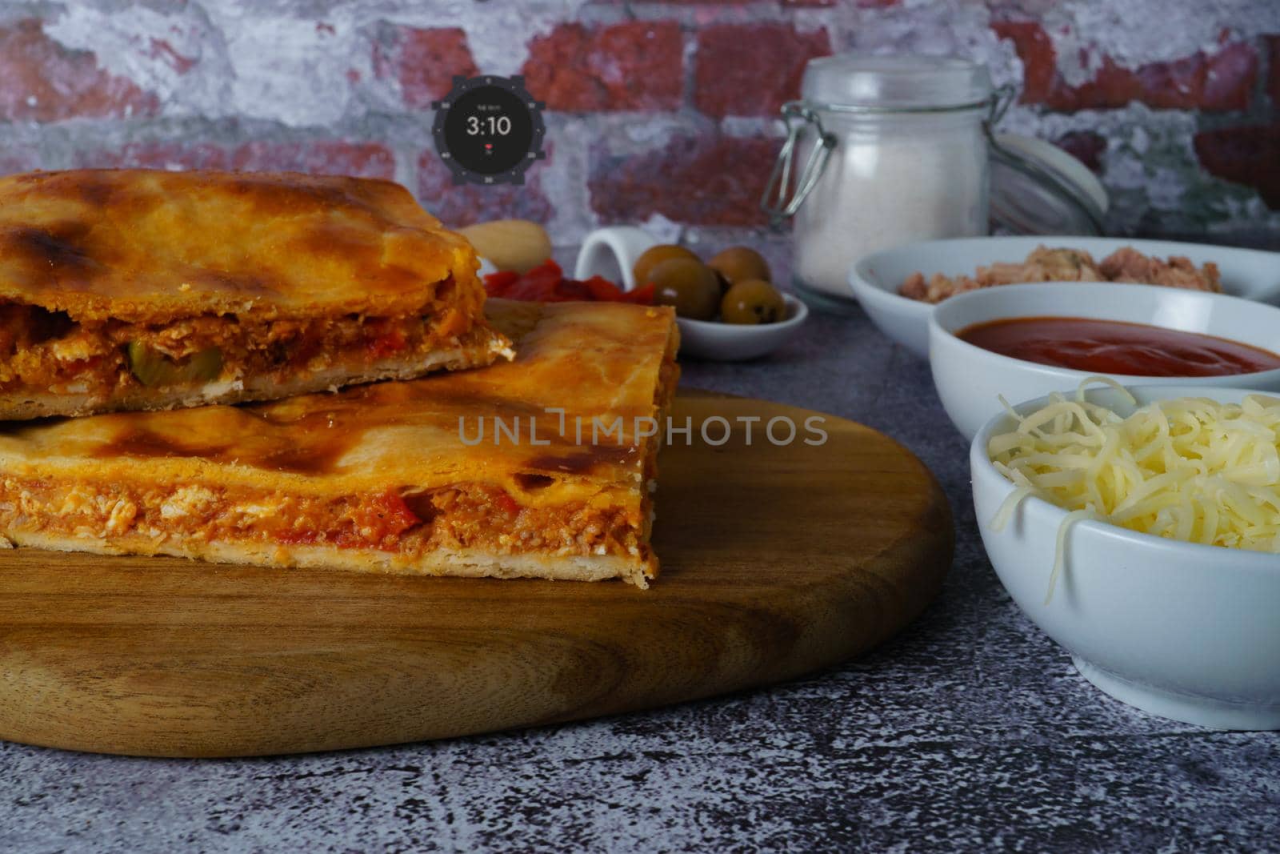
3:10
